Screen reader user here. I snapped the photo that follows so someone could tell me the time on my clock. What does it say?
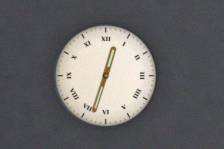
12:33
